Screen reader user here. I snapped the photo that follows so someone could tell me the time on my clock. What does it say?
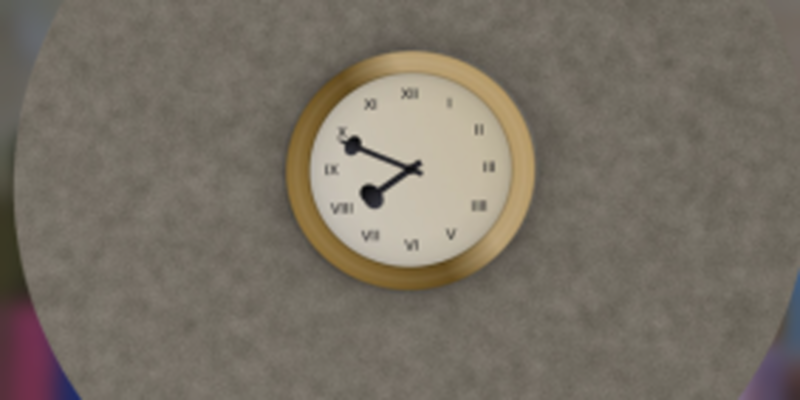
7:49
